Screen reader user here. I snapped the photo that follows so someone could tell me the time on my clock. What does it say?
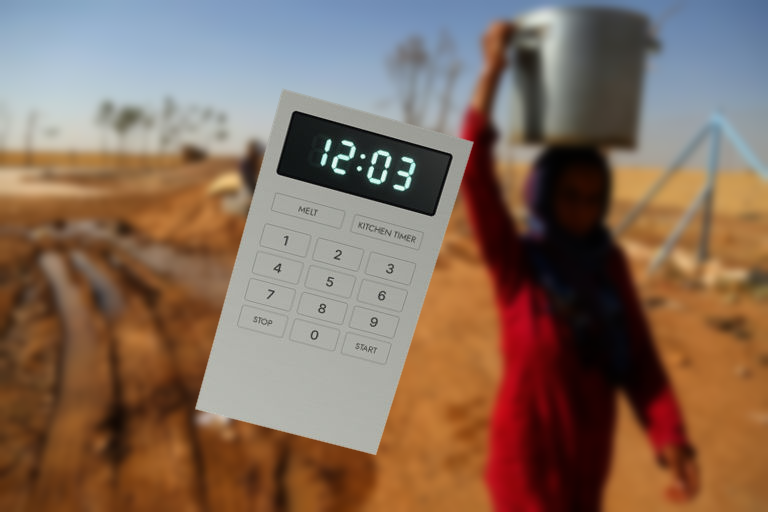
12:03
